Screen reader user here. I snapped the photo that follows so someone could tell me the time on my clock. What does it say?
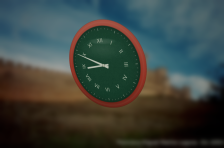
8:49
